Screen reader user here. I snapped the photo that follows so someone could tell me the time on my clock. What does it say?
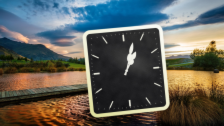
1:03
